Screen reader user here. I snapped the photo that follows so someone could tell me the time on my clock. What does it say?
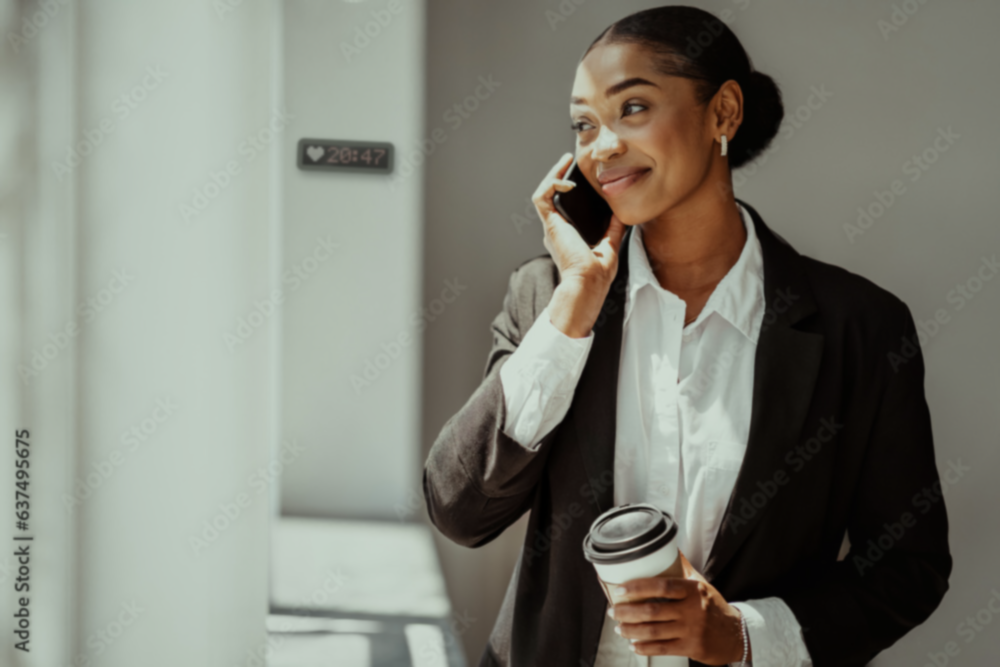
20:47
